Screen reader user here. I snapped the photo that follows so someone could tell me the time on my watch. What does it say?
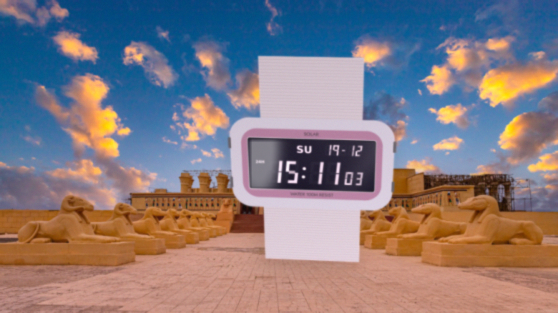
15:11:03
